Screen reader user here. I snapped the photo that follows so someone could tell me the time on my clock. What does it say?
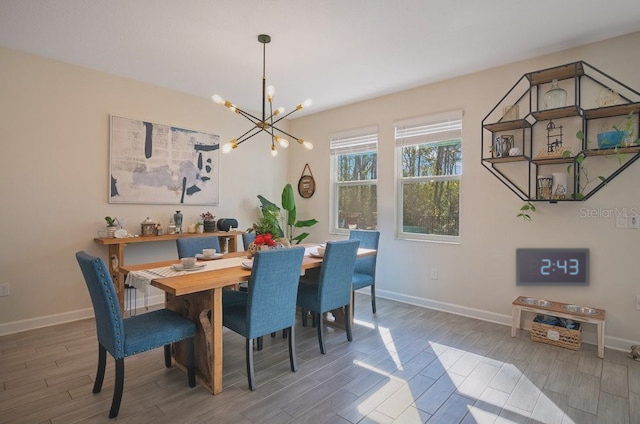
2:43
